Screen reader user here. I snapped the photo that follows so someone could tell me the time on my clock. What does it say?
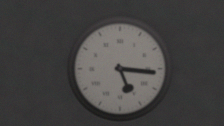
5:16
